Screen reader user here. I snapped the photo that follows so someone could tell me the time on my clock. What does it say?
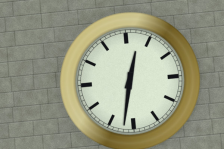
12:32
